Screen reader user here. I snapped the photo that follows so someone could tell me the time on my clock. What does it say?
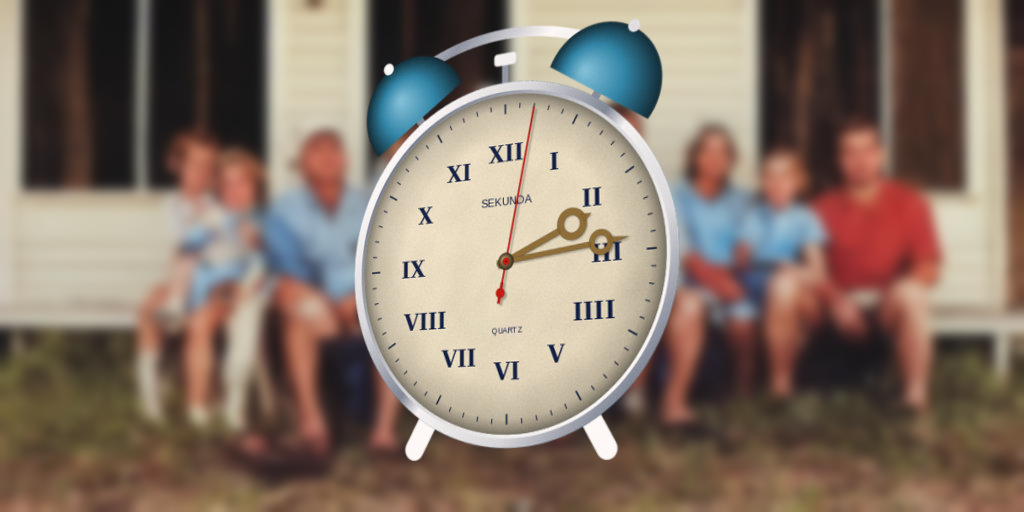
2:14:02
